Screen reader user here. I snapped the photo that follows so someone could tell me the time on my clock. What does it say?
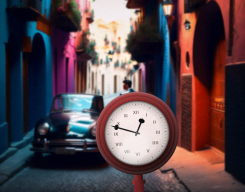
12:48
